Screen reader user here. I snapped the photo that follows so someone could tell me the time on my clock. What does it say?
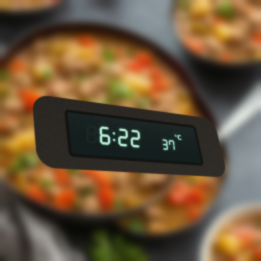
6:22
